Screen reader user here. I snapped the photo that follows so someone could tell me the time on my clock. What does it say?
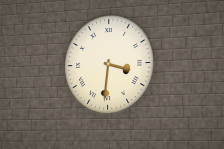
3:31
